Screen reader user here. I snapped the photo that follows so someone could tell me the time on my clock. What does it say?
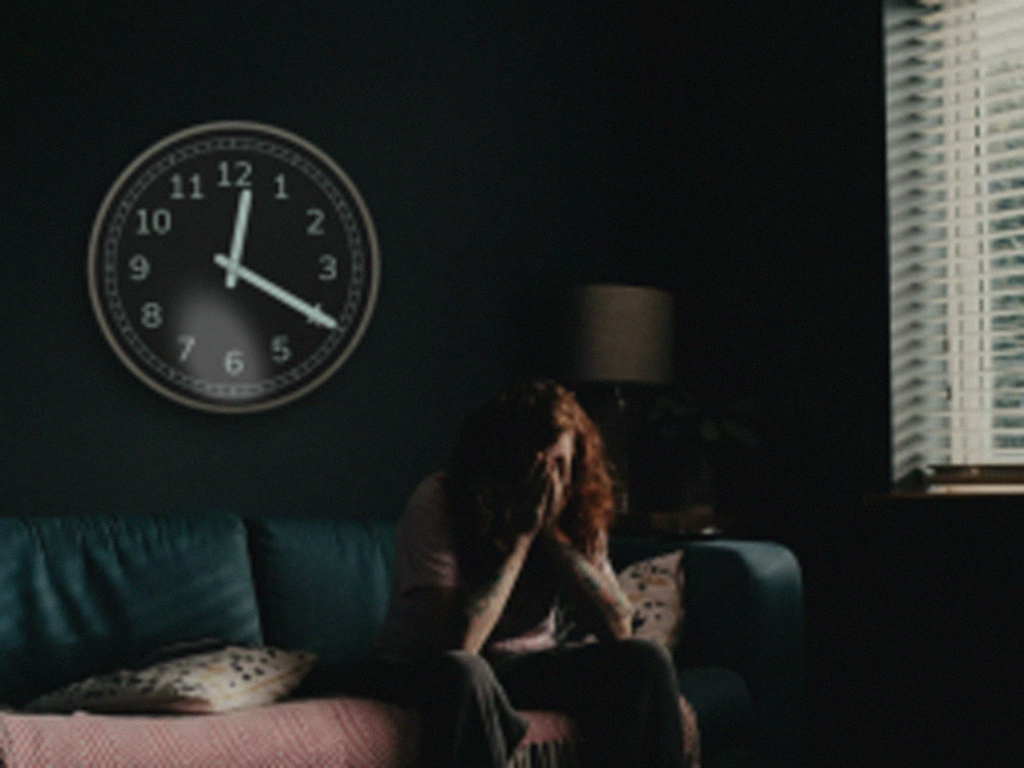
12:20
